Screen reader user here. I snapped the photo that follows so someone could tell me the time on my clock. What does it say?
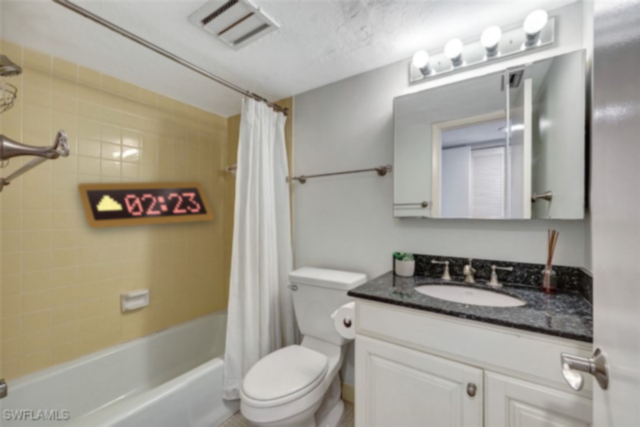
2:23
